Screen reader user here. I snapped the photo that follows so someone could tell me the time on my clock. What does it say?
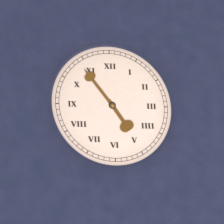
4:54
